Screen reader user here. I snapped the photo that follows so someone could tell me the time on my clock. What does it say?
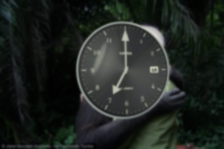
7:00
